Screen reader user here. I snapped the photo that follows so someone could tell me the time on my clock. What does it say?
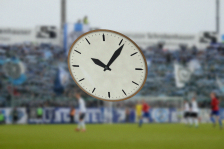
10:06
